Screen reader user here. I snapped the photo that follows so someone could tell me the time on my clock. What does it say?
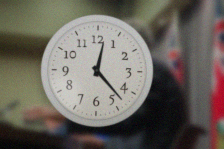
12:23
